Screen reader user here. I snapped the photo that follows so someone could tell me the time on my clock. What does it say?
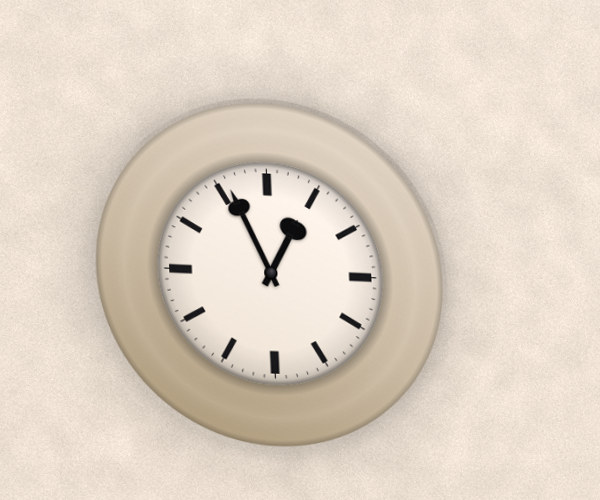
12:56
